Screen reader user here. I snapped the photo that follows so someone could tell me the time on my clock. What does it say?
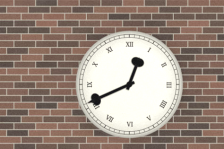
12:41
